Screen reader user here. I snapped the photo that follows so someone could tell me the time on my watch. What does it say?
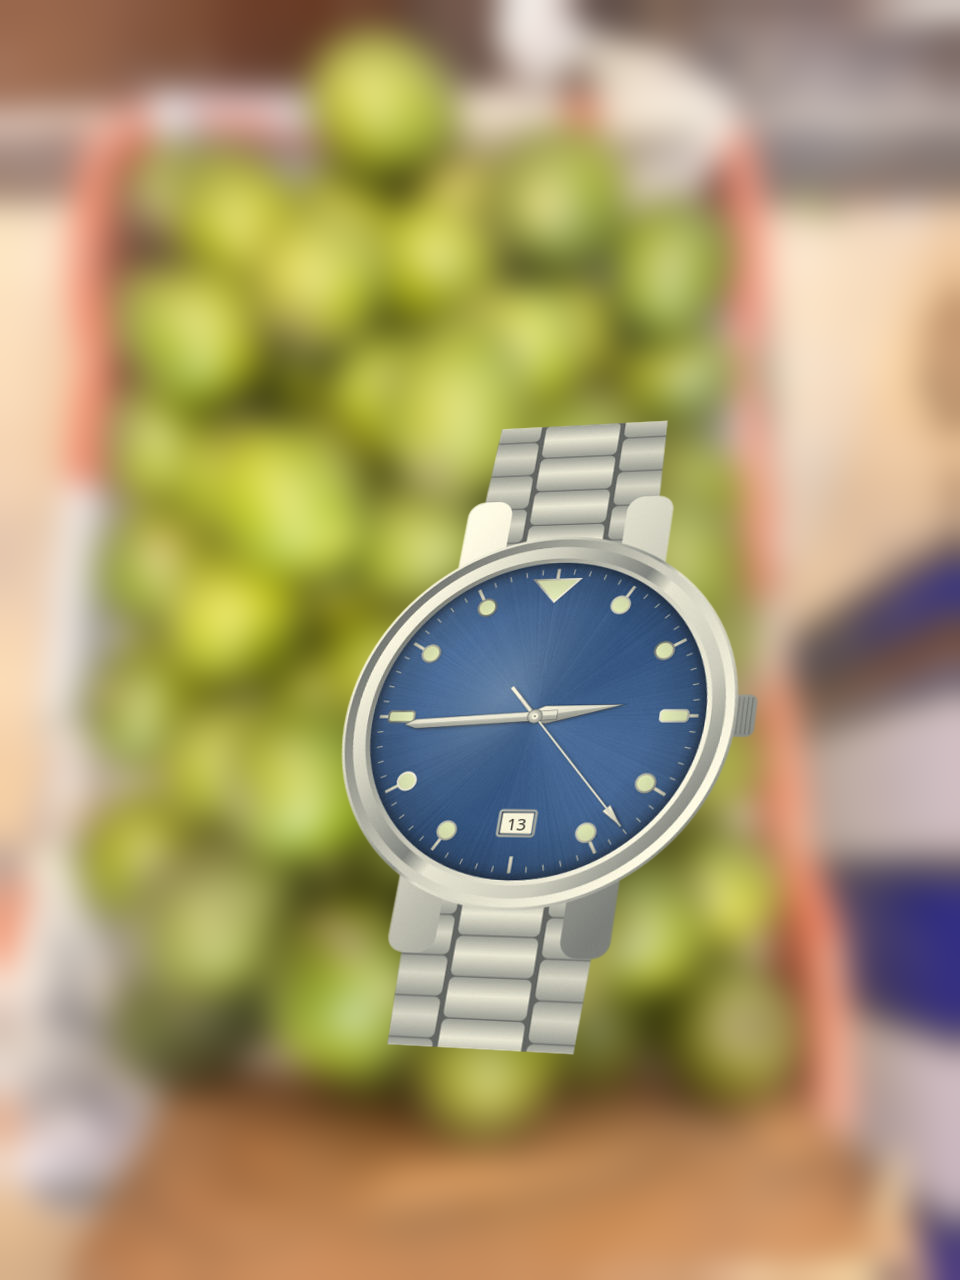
2:44:23
